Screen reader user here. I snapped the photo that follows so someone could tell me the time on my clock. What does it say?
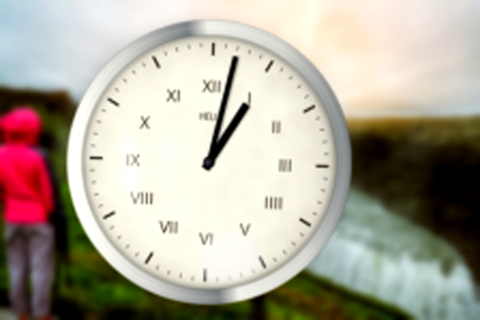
1:02
